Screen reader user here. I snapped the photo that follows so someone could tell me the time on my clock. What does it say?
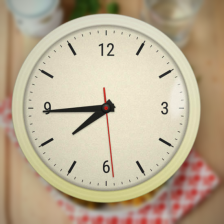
7:44:29
